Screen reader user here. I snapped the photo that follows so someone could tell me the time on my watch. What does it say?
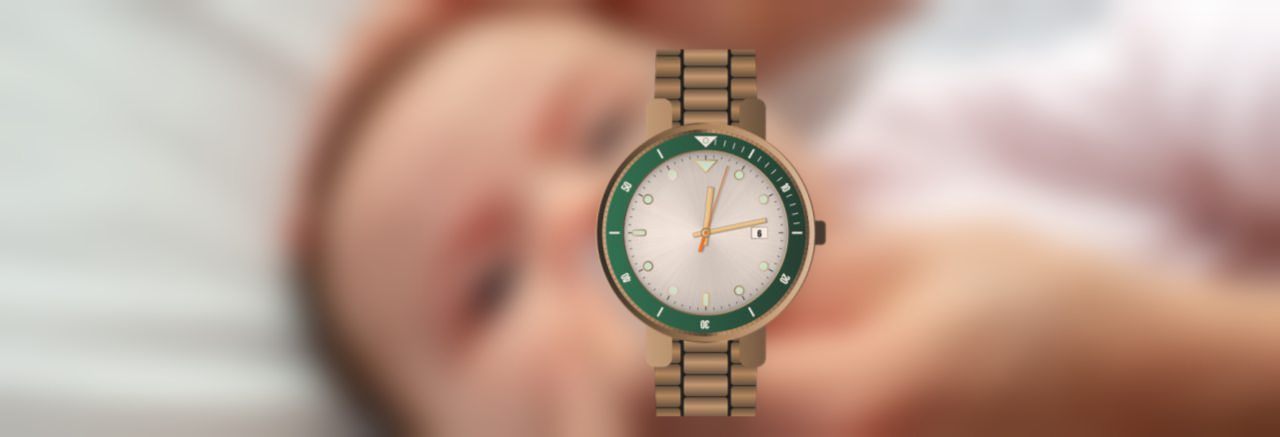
12:13:03
